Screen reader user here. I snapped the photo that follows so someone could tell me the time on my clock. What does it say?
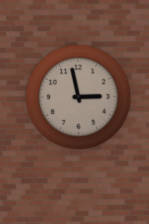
2:58
